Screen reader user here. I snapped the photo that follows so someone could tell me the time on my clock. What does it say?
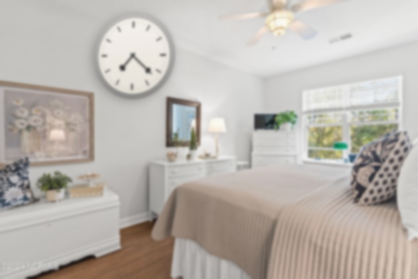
7:22
